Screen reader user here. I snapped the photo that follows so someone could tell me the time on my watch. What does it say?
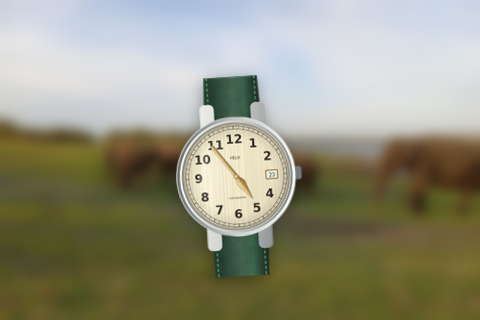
4:54
